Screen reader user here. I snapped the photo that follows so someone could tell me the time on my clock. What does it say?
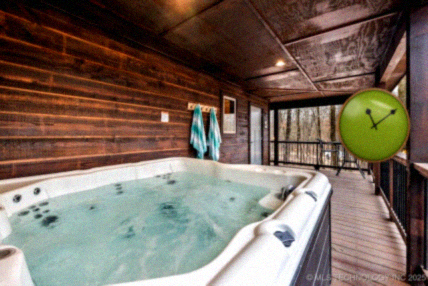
11:09
